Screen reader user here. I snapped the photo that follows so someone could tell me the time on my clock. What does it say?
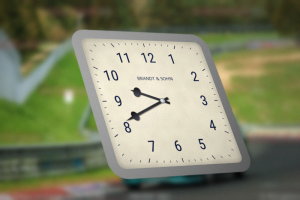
9:41
